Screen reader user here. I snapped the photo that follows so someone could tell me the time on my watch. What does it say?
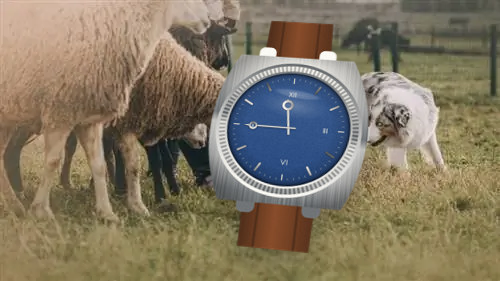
11:45
